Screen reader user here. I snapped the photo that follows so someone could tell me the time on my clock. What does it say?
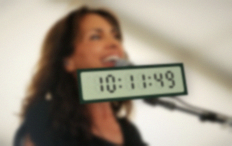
10:11:49
